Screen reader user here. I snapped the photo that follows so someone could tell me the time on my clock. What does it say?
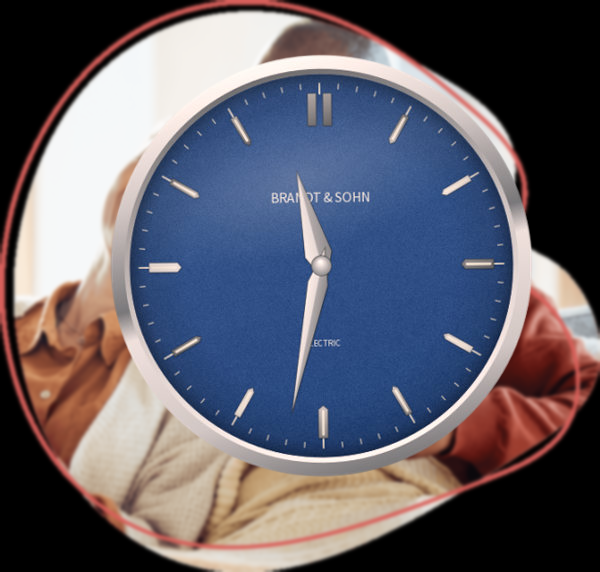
11:32
